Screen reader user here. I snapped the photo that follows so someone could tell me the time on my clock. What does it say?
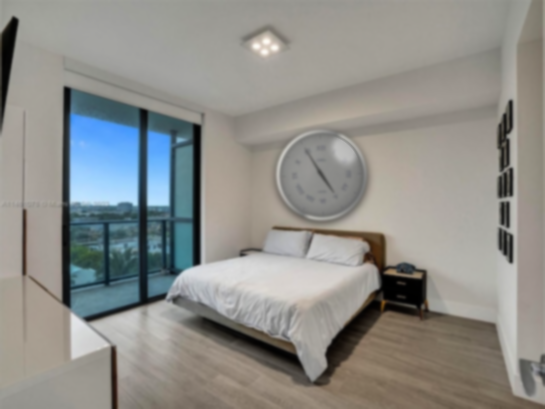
4:55
